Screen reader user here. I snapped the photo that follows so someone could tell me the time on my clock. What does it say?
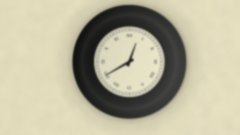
12:40
